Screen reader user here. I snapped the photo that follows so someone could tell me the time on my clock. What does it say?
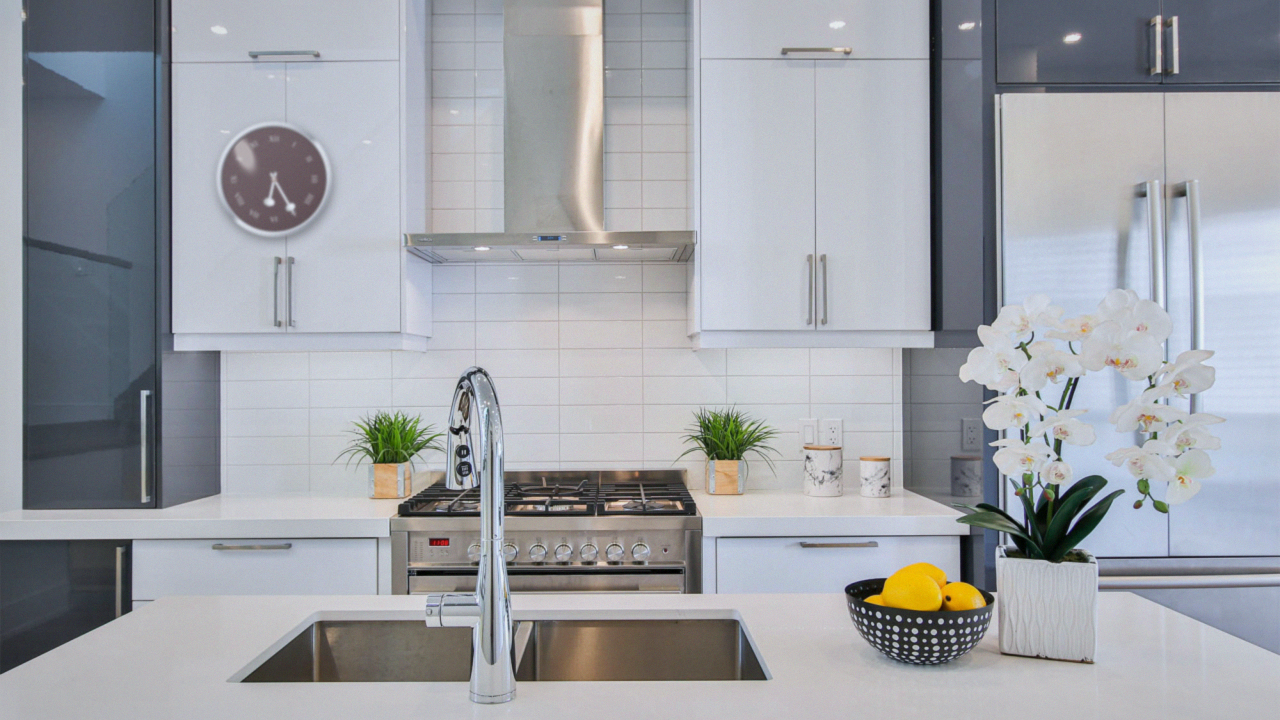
6:25
